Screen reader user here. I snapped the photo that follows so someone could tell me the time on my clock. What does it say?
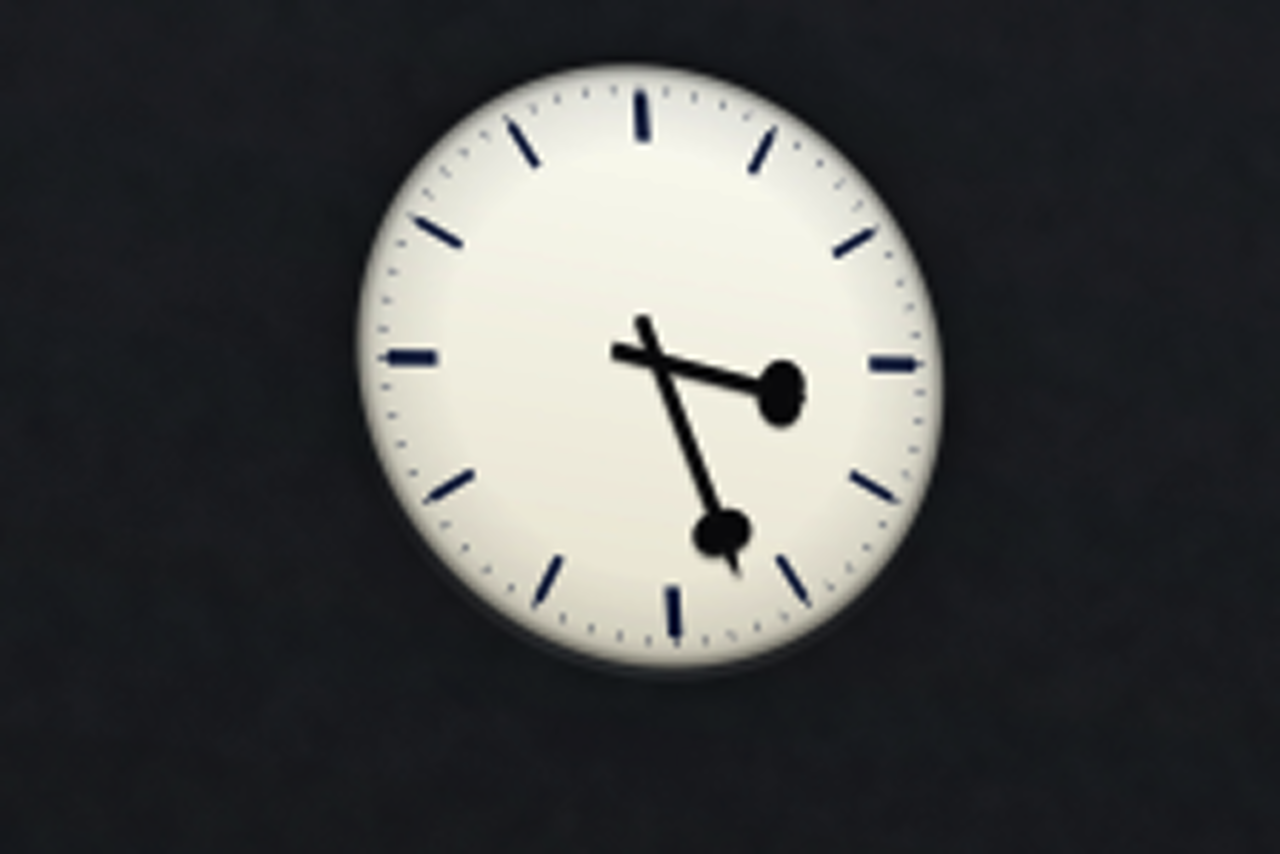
3:27
